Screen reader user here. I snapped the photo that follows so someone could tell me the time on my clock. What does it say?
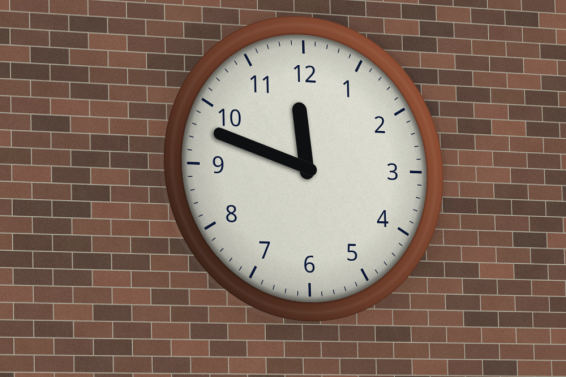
11:48
